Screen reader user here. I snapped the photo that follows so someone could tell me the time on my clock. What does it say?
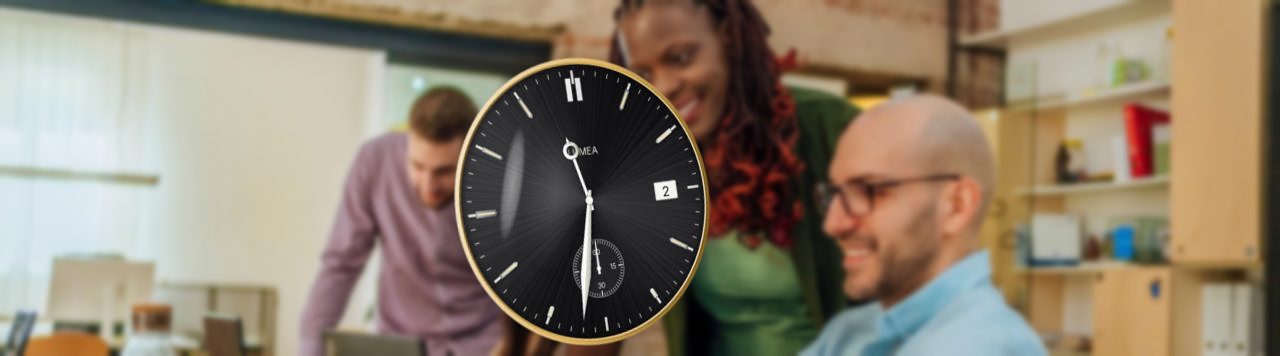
11:32
